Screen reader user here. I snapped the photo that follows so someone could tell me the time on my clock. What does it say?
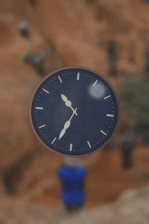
10:34
